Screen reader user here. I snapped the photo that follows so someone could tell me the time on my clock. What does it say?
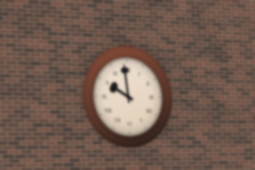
9:59
